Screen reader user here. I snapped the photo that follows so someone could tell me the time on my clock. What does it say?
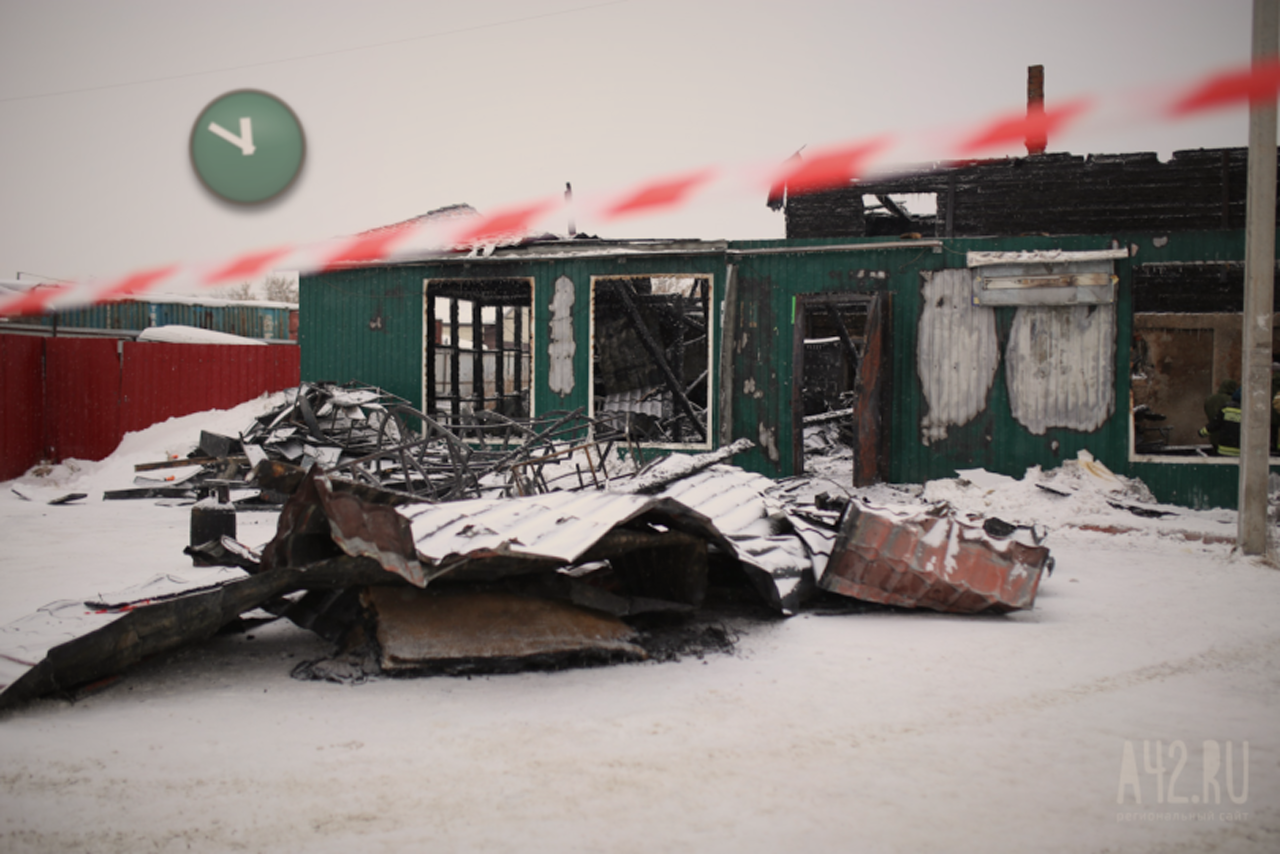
11:50
